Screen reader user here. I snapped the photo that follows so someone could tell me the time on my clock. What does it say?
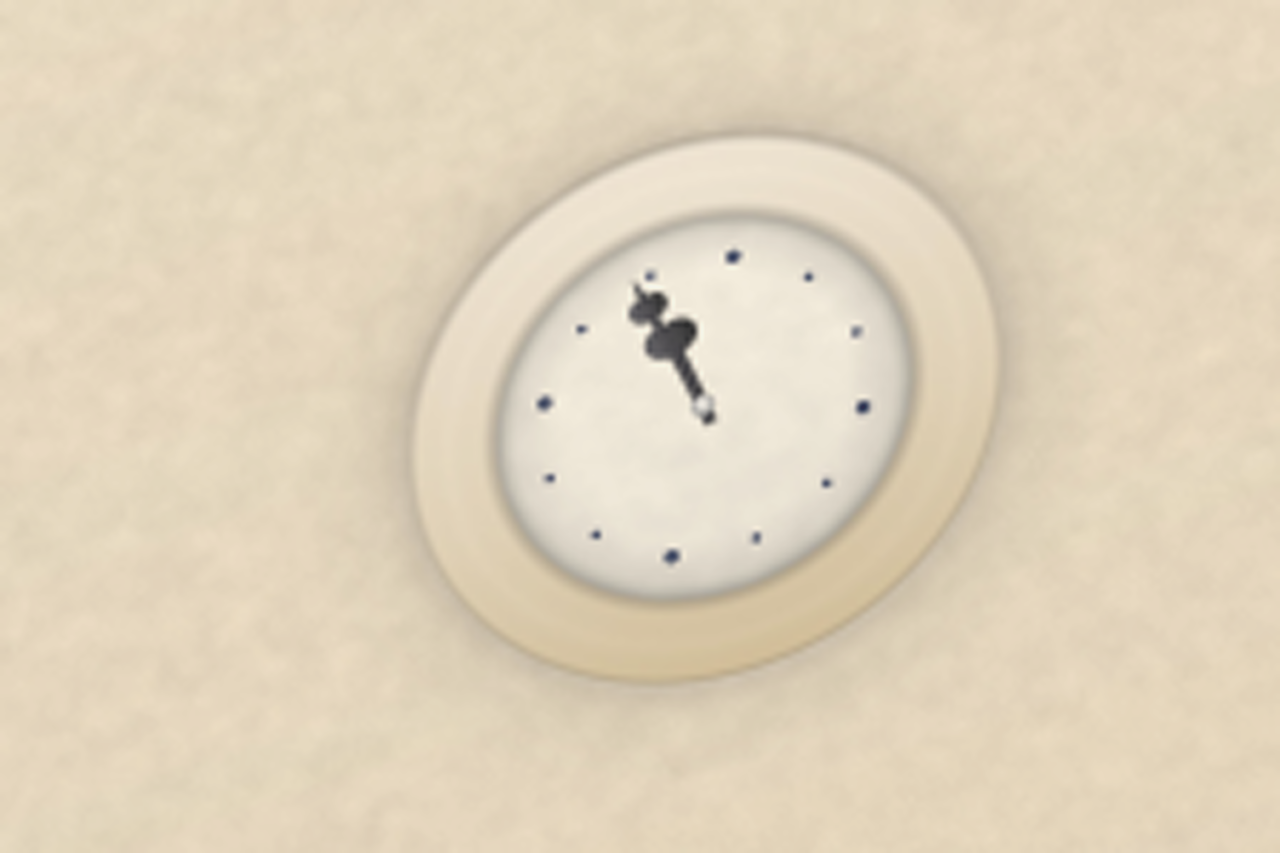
10:54
